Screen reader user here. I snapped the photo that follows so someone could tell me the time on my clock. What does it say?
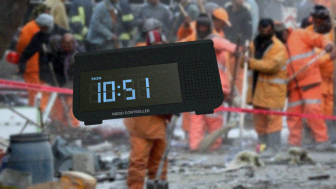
10:51
